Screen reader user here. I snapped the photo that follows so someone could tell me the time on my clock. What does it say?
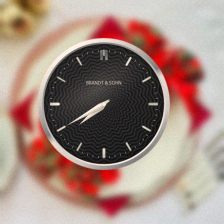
7:40
